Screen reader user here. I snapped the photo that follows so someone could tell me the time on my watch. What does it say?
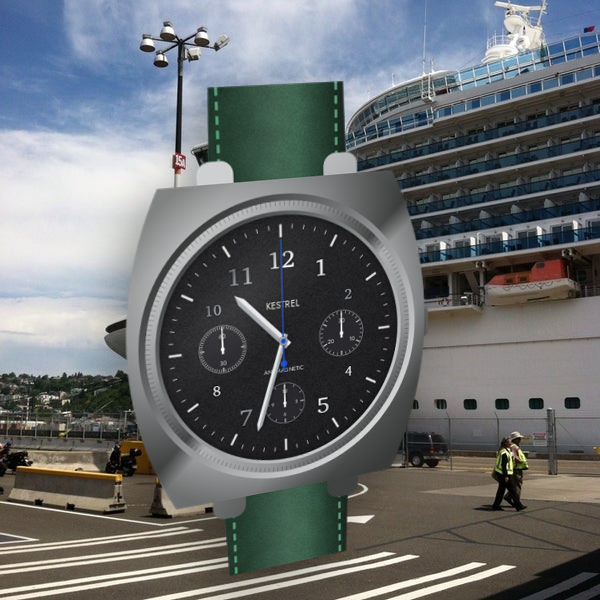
10:33
